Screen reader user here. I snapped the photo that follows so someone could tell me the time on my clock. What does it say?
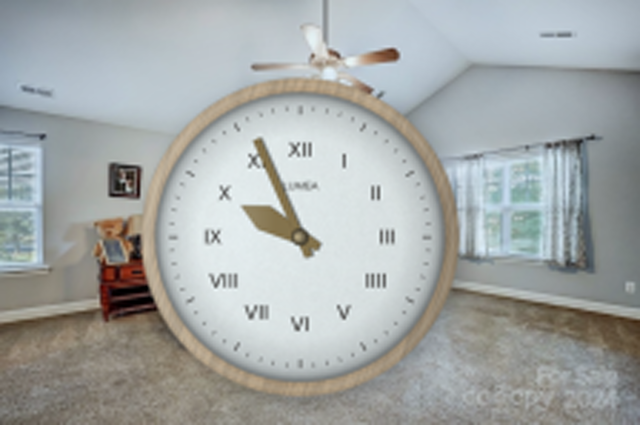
9:56
